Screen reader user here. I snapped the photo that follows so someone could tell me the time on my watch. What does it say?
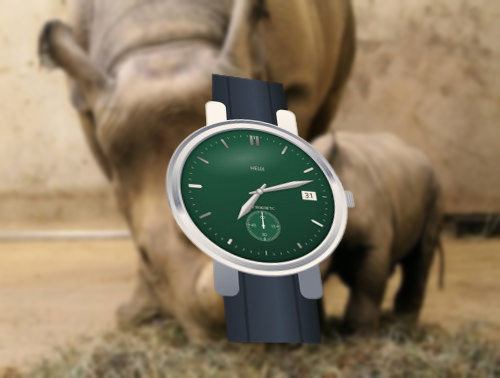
7:12
